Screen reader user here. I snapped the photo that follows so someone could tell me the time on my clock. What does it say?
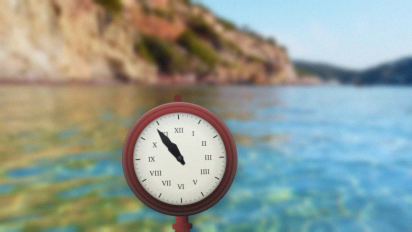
10:54
